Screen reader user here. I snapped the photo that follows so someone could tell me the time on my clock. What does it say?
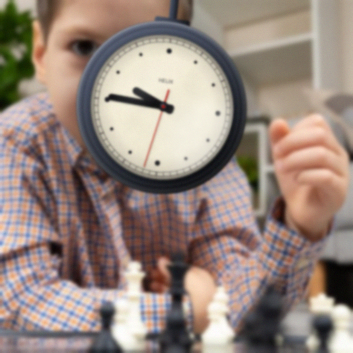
9:45:32
